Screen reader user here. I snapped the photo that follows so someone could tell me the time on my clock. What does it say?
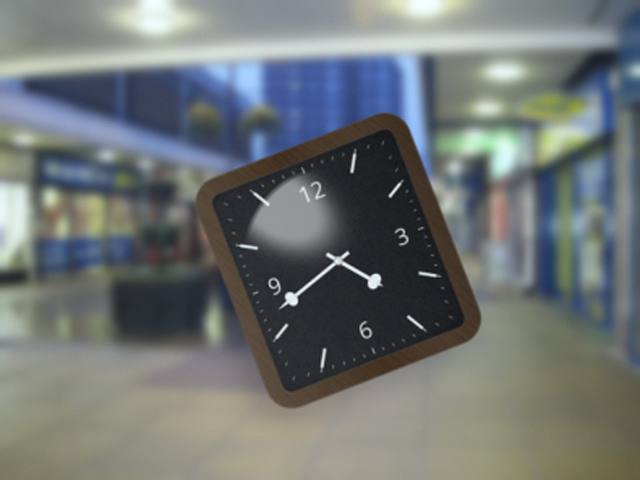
4:42
